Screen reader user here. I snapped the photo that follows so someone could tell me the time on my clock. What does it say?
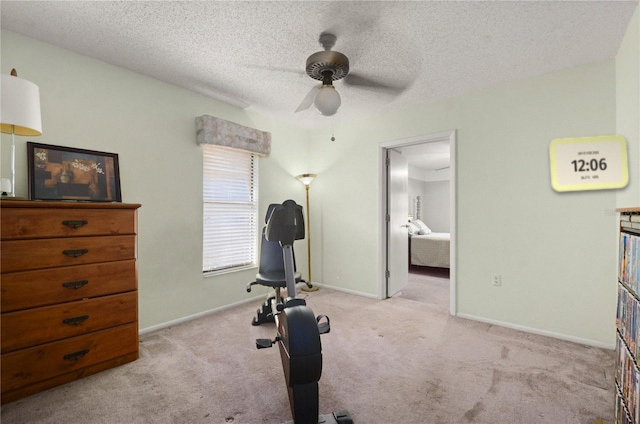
12:06
